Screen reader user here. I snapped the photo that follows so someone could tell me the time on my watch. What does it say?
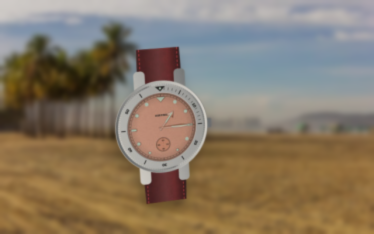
1:15
